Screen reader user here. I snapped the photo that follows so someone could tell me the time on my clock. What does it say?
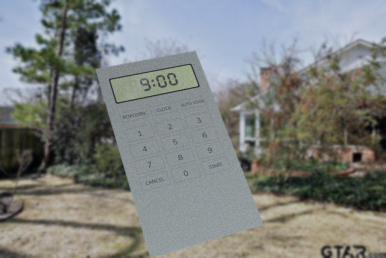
9:00
